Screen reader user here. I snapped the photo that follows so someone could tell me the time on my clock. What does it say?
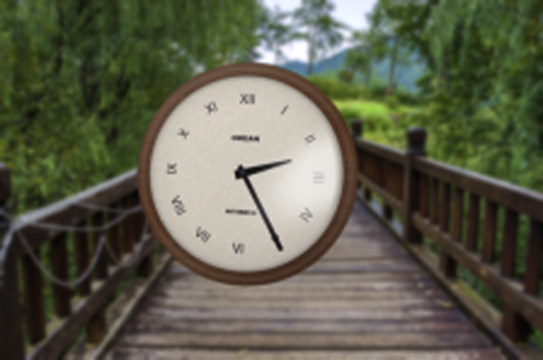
2:25
